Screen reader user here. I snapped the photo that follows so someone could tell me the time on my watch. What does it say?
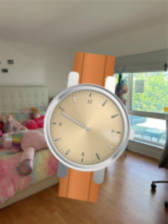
9:49
